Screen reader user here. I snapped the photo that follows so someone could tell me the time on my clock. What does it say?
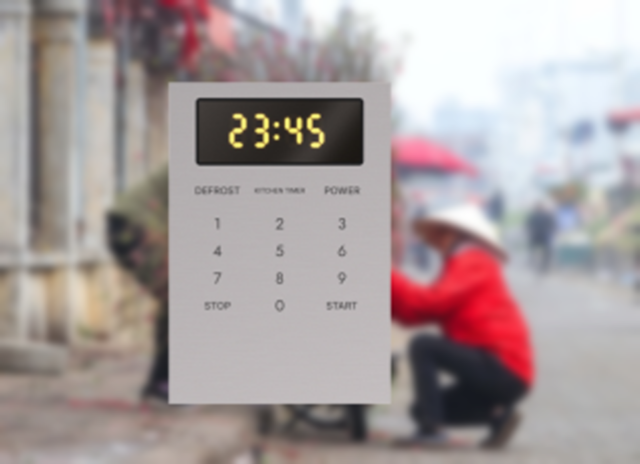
23:45
